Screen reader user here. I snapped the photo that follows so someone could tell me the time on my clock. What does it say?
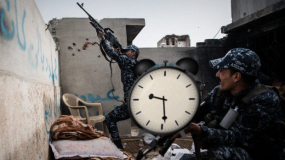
9:29
